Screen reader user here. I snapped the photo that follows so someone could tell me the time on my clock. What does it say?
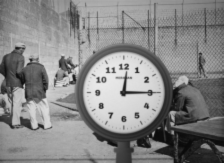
12:15
